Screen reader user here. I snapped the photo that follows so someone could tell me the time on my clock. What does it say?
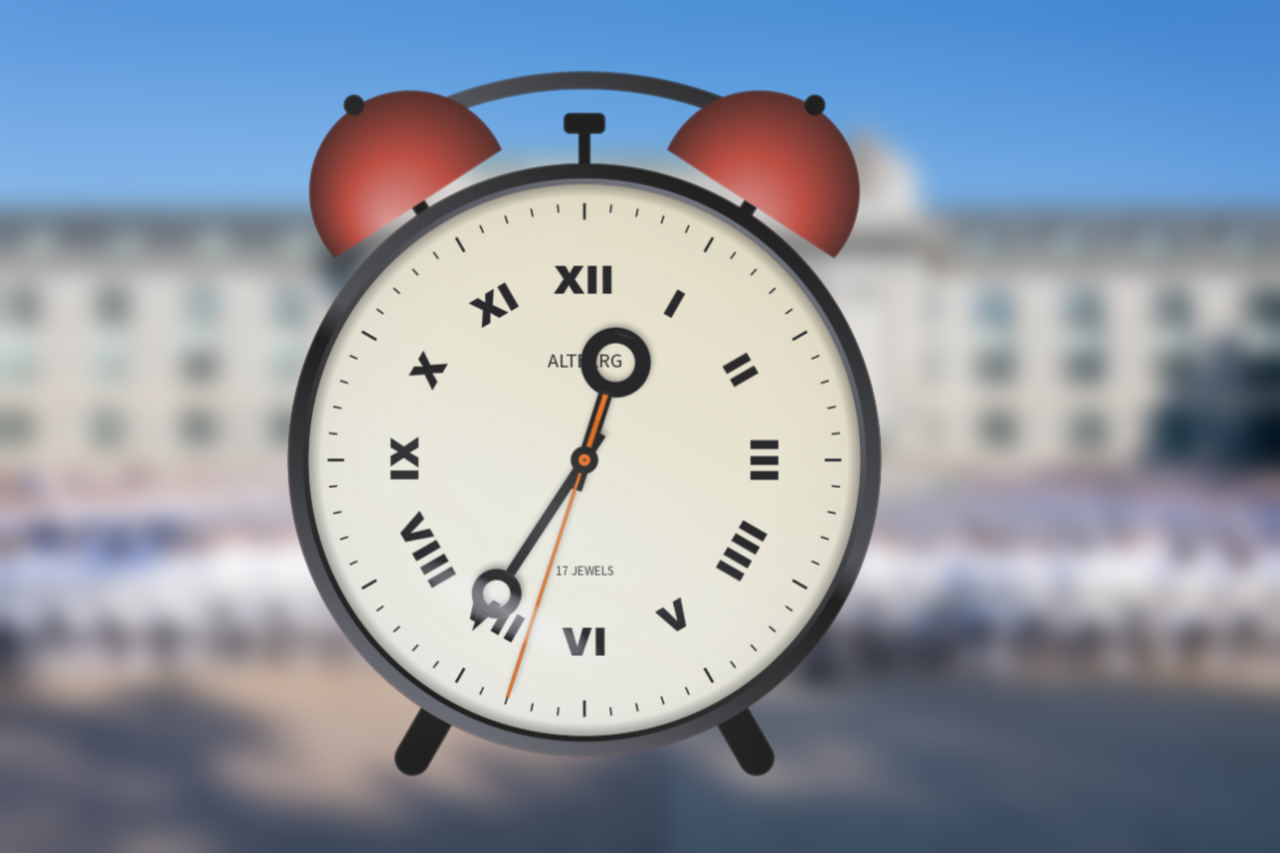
12:35:33
